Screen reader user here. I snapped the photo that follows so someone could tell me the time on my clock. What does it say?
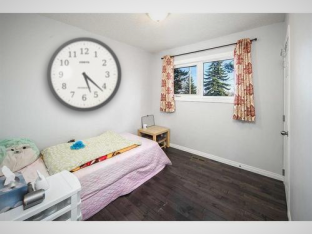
5:22
